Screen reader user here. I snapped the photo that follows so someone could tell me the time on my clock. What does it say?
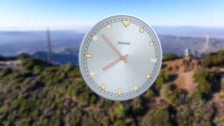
7:52
